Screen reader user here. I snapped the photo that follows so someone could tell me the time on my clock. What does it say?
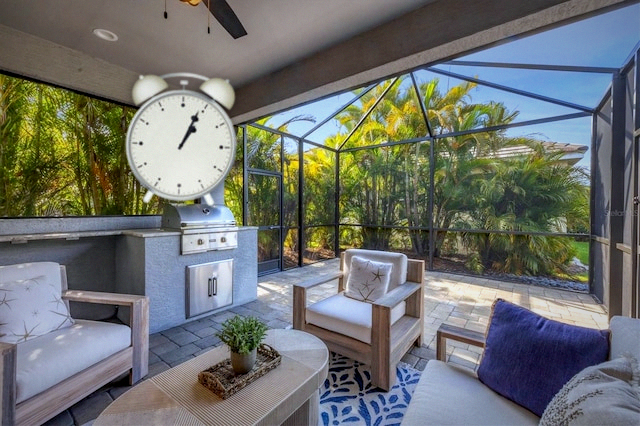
1:04
